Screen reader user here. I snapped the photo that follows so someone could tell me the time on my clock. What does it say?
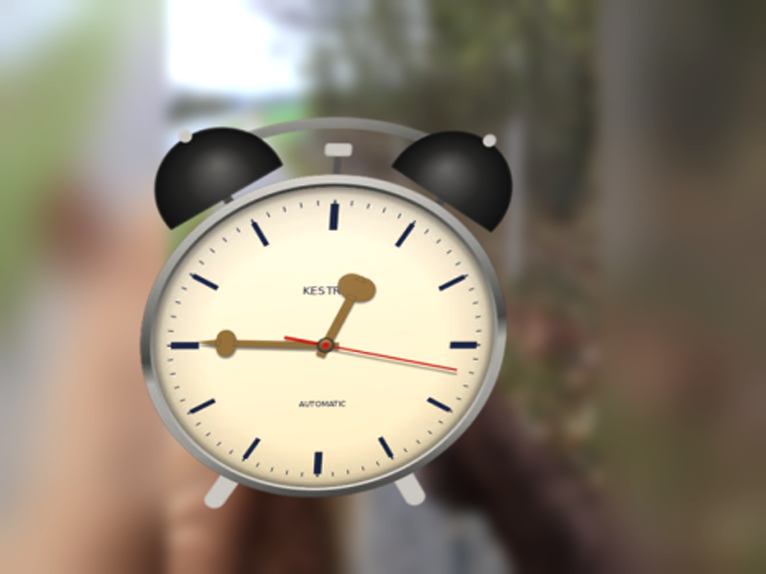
12:45:17
